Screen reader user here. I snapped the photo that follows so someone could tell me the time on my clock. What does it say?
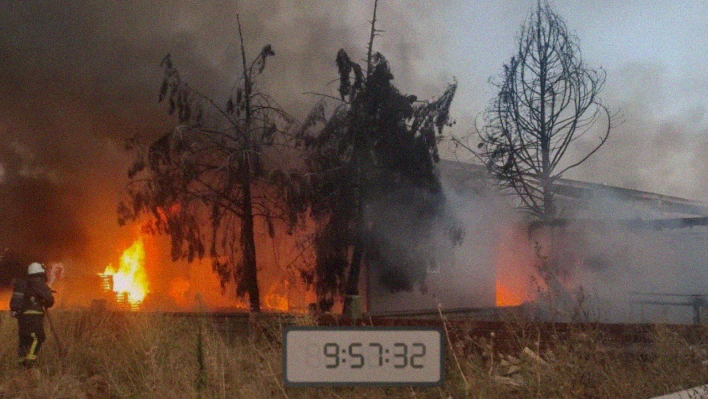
9:57:32
